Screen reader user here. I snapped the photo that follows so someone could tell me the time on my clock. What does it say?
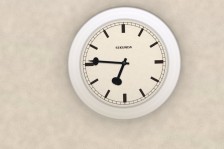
6:46
